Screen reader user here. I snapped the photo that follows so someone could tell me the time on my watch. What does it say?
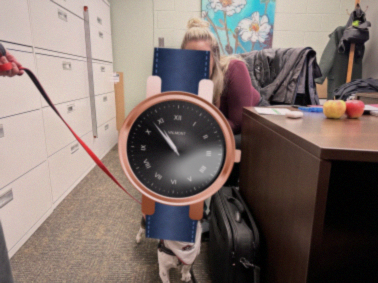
10:53
